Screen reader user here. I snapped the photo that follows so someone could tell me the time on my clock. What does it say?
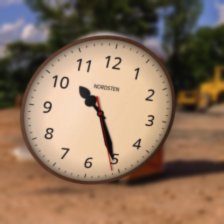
10:25:26
